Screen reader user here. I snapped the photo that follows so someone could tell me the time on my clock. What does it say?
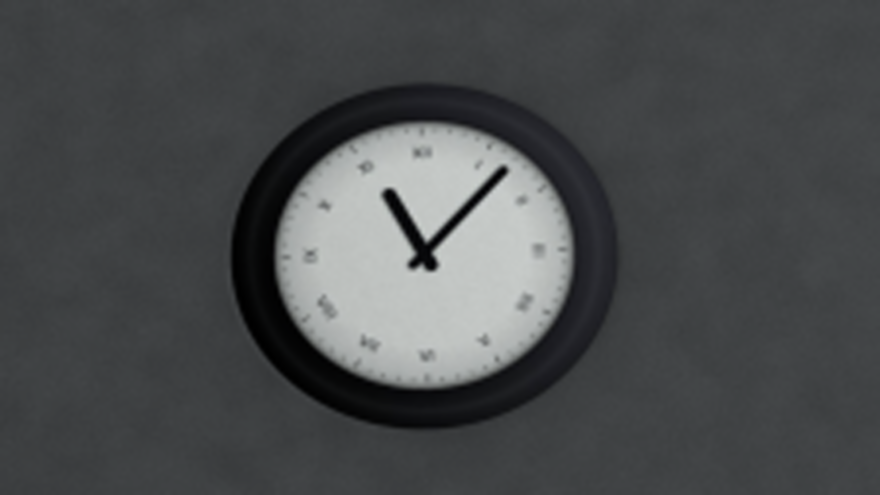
11:07
